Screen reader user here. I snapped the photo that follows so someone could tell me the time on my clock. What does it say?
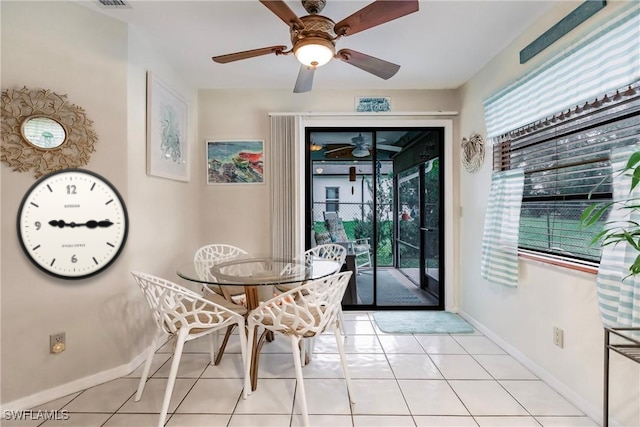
9:15
